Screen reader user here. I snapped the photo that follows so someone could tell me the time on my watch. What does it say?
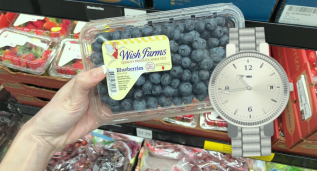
10:44
